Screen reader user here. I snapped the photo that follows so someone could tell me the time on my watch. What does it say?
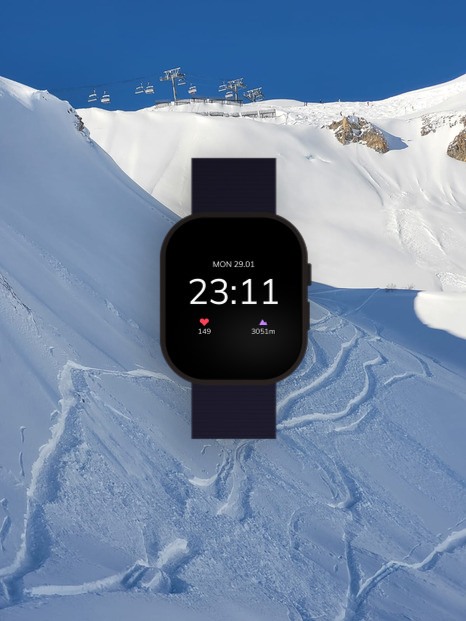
23:11
